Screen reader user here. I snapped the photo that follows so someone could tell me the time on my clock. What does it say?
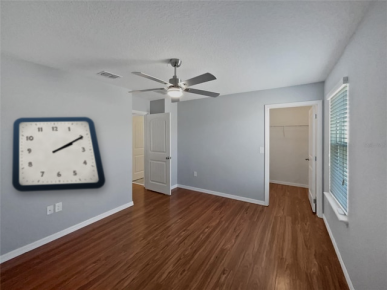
2:10
